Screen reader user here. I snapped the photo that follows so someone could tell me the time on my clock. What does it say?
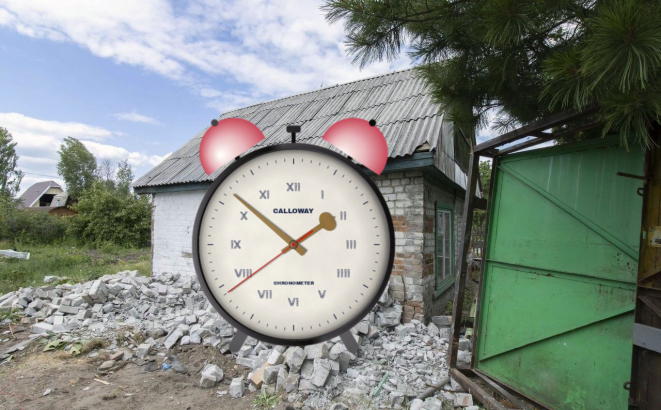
1:51:39
